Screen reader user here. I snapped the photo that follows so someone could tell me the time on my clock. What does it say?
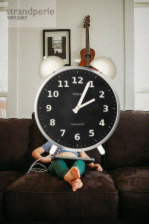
2:04
